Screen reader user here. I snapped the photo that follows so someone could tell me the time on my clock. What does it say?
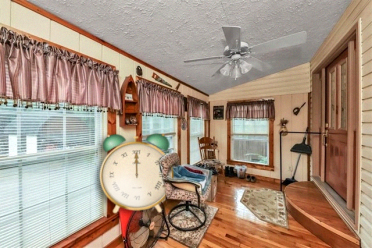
12:00
